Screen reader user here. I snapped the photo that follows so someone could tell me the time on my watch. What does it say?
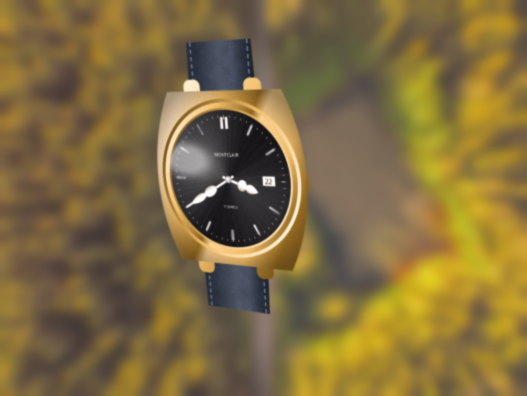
3:40
